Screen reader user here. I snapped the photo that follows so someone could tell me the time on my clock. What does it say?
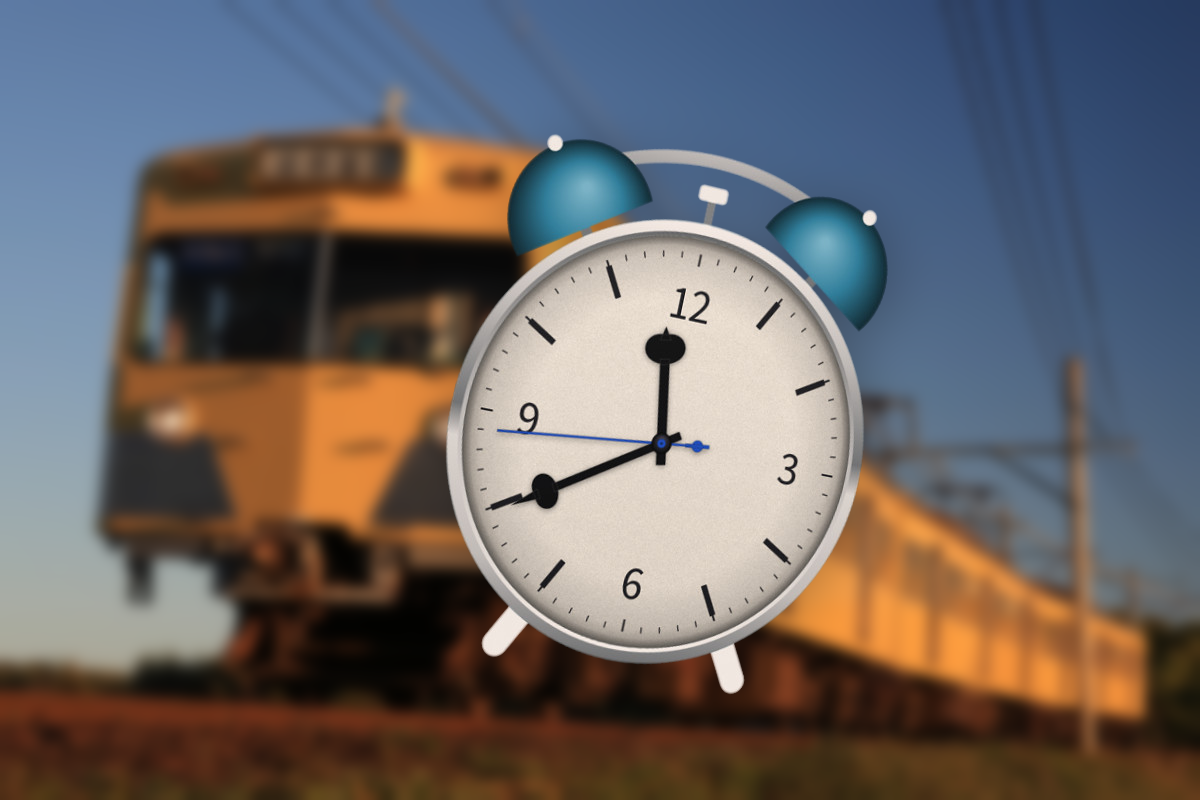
11:39:44
